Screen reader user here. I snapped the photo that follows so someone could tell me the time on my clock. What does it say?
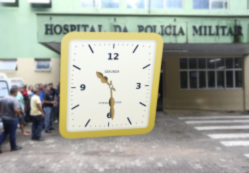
10:29
